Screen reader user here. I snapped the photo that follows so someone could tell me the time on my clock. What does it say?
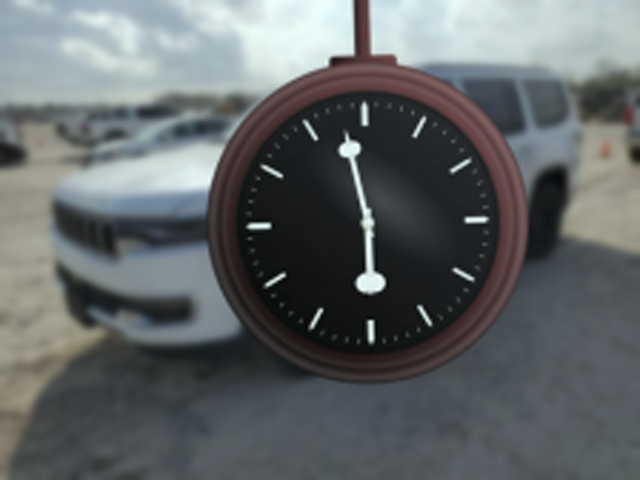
5:58
